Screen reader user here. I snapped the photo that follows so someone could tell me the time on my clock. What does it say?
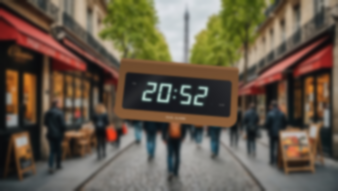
20:52
